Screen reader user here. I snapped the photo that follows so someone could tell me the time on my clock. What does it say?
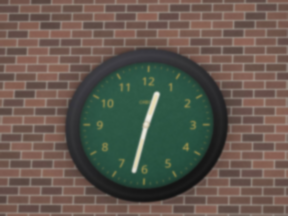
12:32
